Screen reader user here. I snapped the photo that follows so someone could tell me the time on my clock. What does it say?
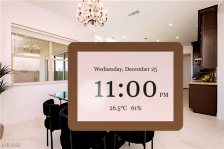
11:00
